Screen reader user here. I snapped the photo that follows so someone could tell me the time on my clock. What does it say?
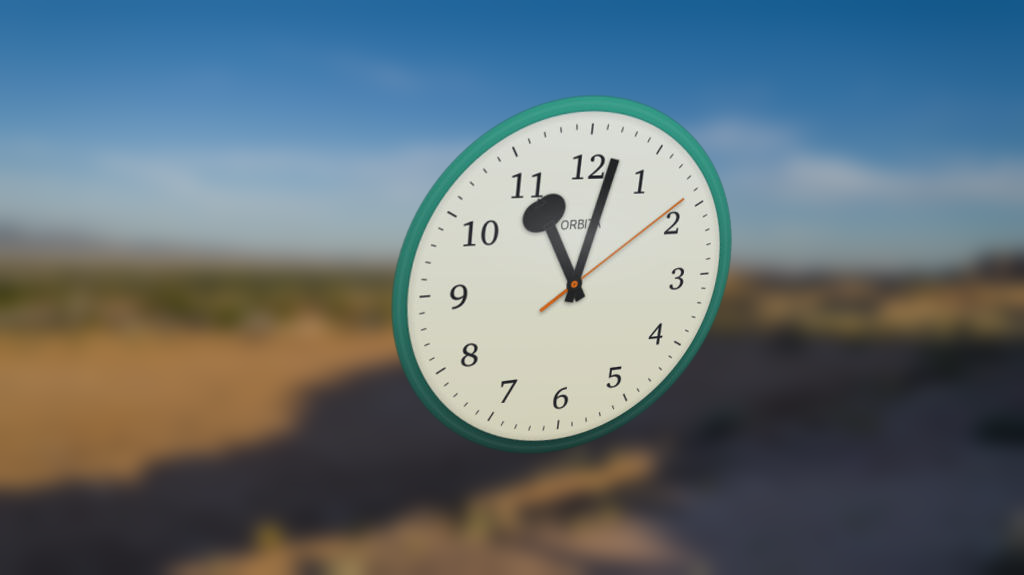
11:02:09
